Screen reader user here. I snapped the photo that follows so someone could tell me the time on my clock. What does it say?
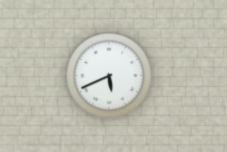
5:41
